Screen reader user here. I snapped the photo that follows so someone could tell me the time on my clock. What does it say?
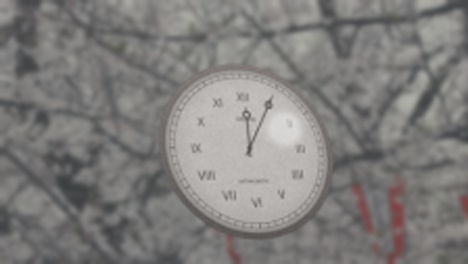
12:05
